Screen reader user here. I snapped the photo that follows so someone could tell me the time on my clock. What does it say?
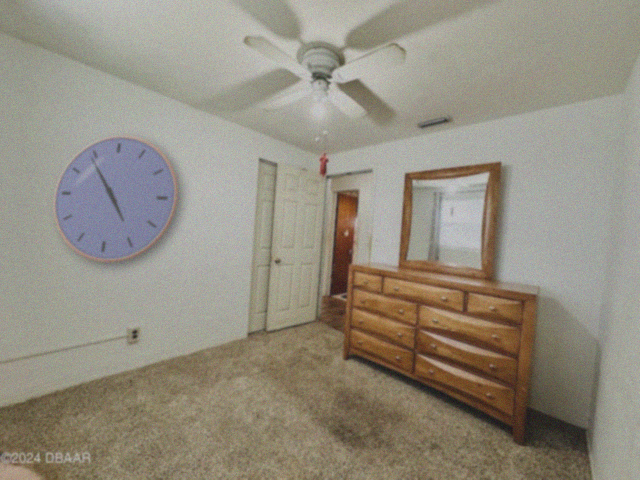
4:54
